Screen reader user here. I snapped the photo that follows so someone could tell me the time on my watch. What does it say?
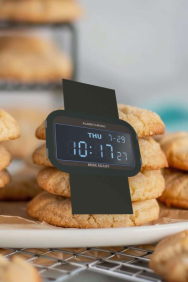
10:17:27
